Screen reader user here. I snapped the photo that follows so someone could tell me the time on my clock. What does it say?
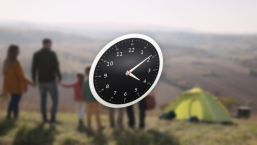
4:09
